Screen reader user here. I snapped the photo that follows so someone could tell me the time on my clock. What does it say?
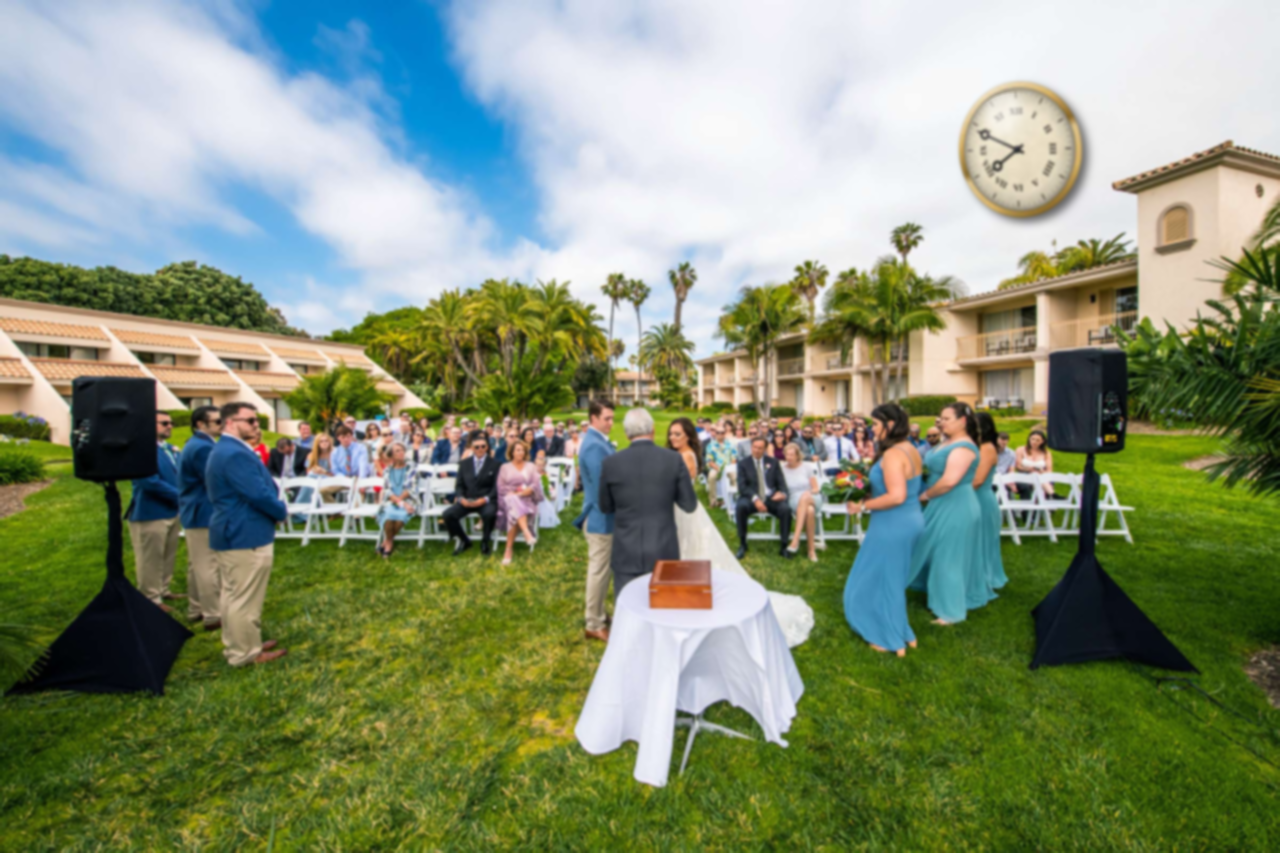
7:49
